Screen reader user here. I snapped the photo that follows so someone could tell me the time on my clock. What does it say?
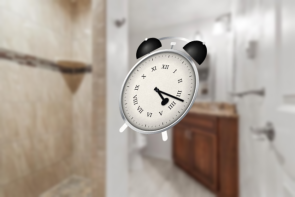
4:17
